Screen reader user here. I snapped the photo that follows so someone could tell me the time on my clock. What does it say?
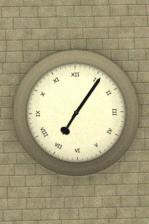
7:06
